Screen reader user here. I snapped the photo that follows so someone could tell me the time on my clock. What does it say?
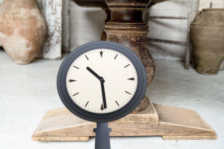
10:29
